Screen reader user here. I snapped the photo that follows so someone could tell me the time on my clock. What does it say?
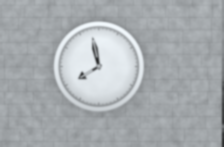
7:58
